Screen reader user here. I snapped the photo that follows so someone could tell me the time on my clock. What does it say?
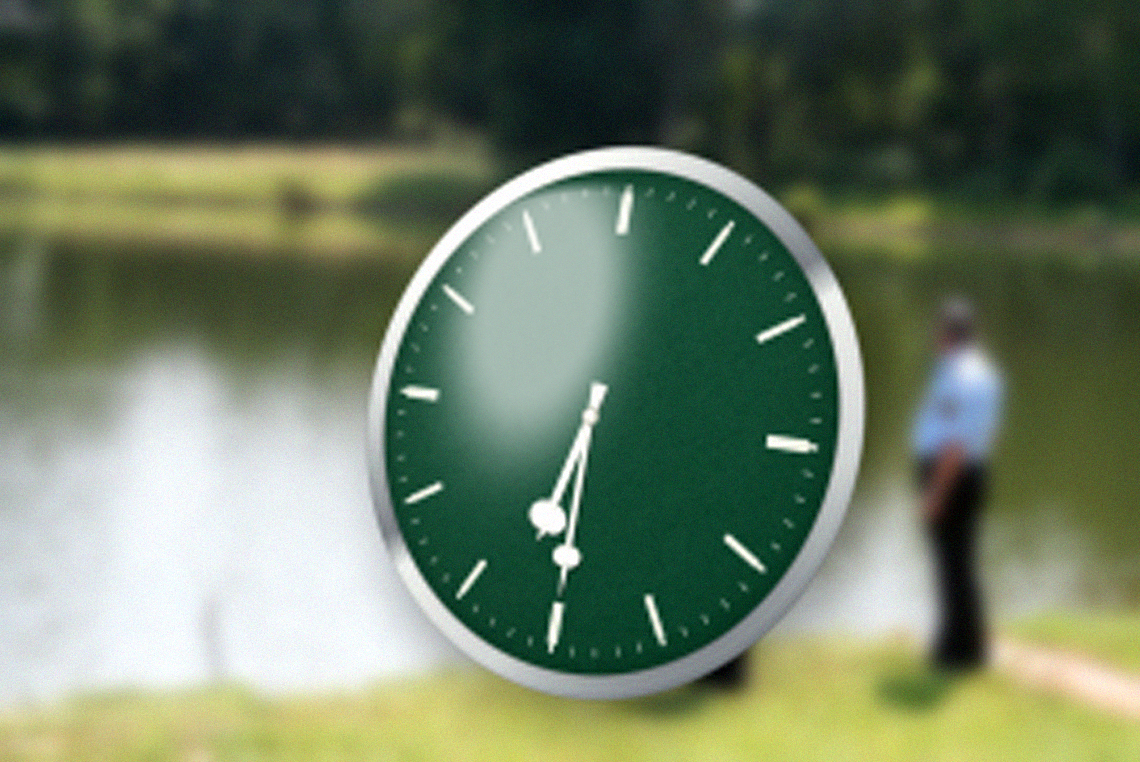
6:30
